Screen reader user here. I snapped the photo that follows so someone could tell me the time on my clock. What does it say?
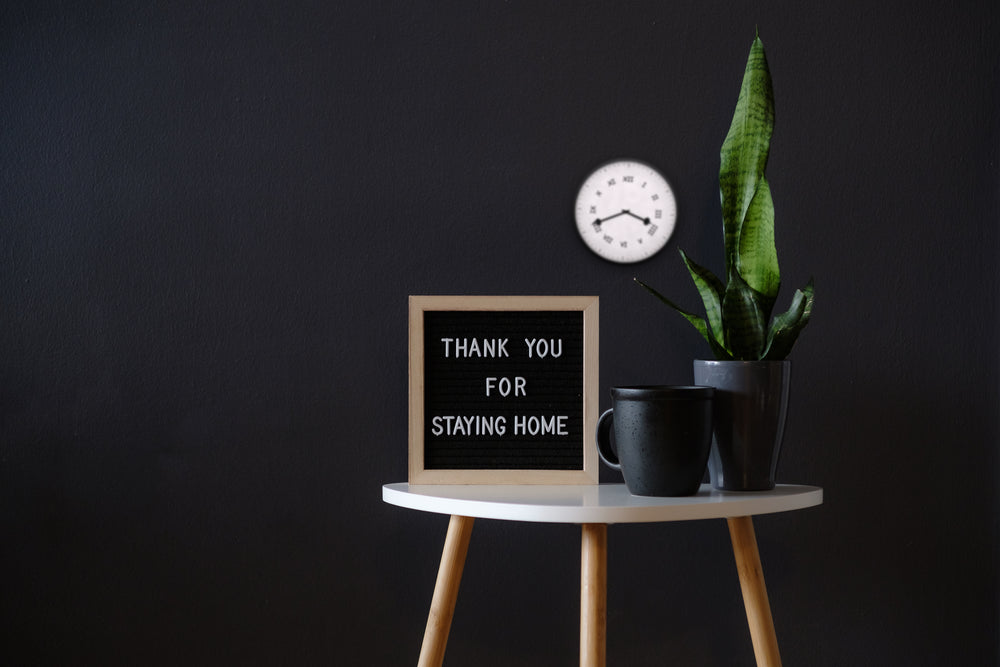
3:41
